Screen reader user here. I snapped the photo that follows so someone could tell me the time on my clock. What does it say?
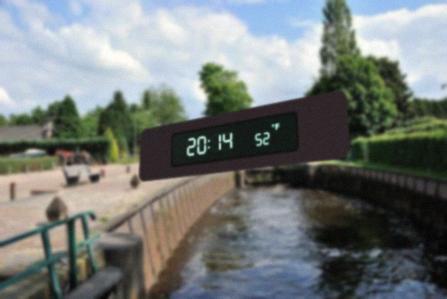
20:14
